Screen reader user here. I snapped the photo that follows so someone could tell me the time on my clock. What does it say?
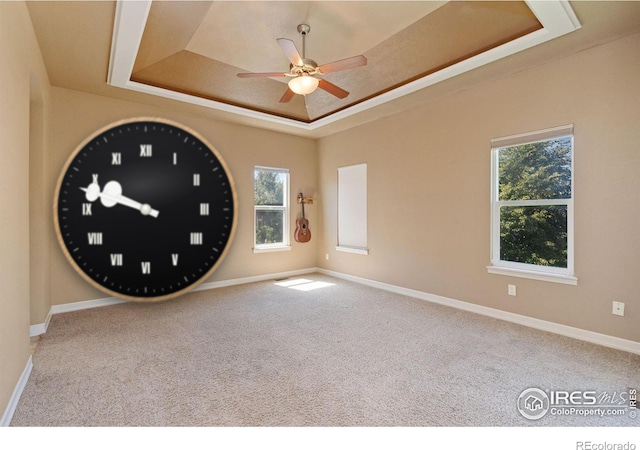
9:48
